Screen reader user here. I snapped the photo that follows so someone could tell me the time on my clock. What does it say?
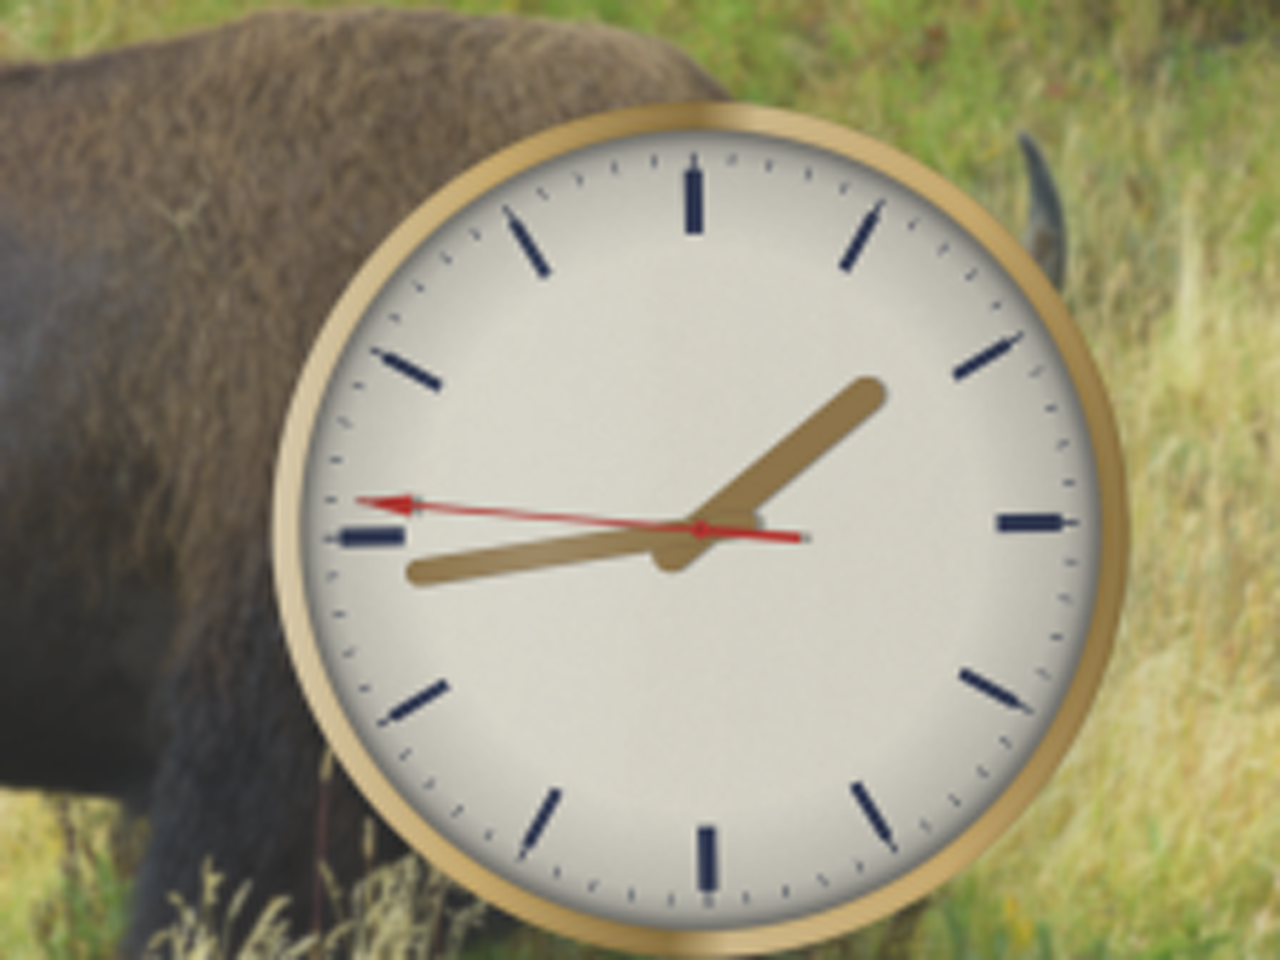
1:43:46
